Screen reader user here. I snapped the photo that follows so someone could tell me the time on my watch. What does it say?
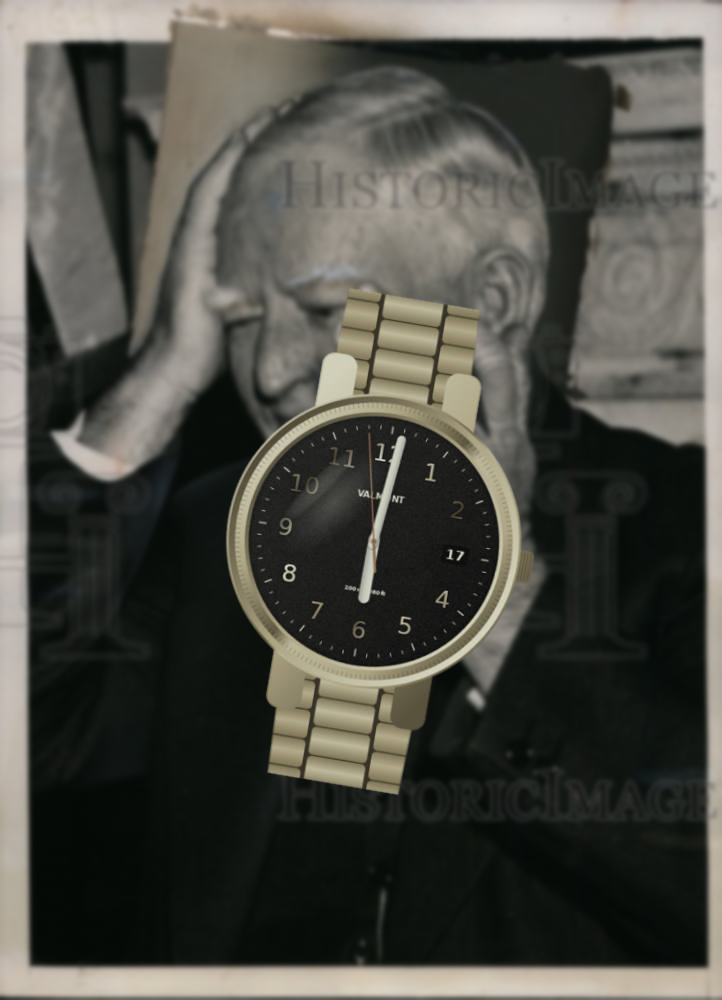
6:00:58
